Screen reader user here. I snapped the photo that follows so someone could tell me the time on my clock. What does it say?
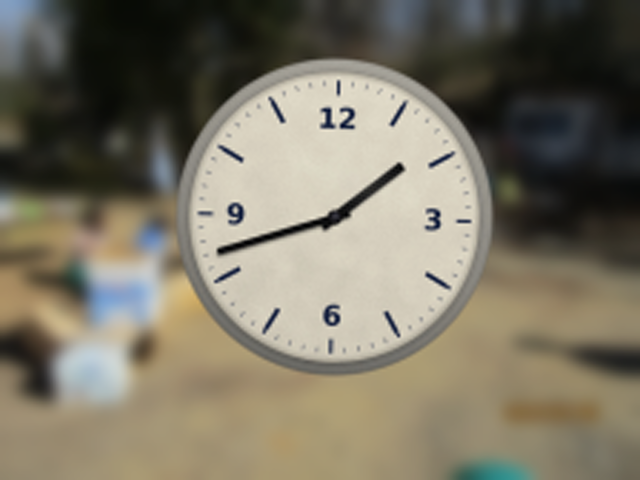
1:42
